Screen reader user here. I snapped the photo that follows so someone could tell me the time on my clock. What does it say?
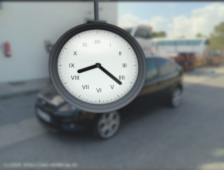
8:22
